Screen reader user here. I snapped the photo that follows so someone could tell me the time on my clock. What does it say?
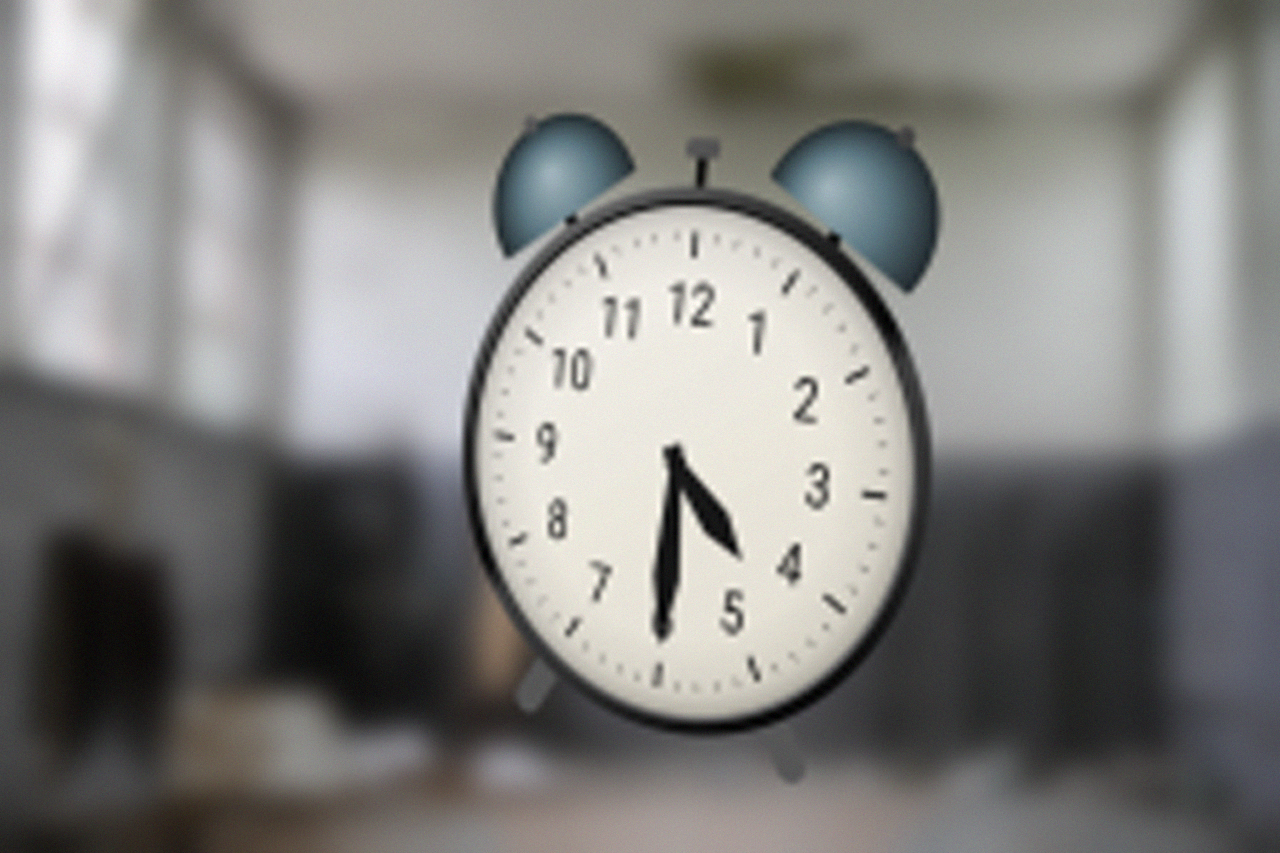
4:30
